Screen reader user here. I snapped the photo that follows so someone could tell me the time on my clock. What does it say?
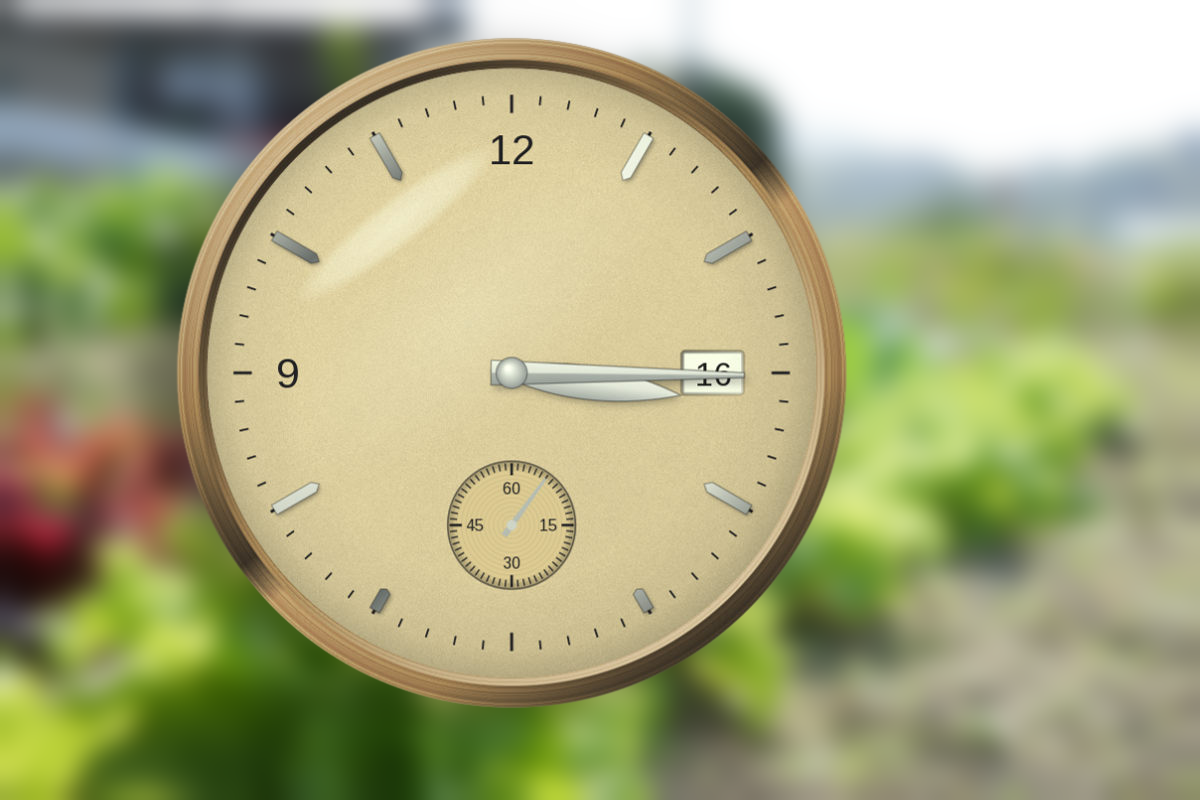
3:15:06
